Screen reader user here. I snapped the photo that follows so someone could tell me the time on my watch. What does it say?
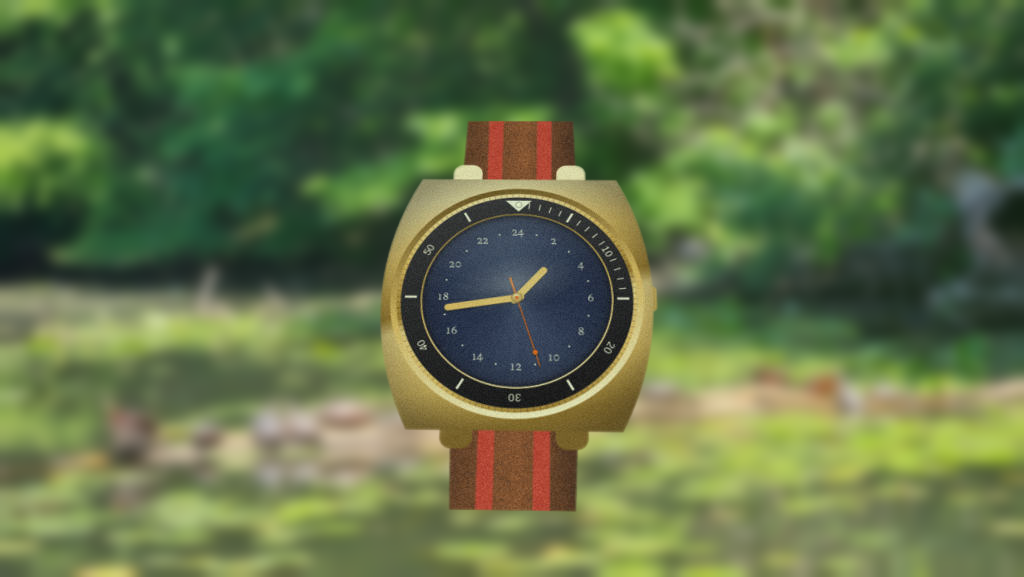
2:43:27
